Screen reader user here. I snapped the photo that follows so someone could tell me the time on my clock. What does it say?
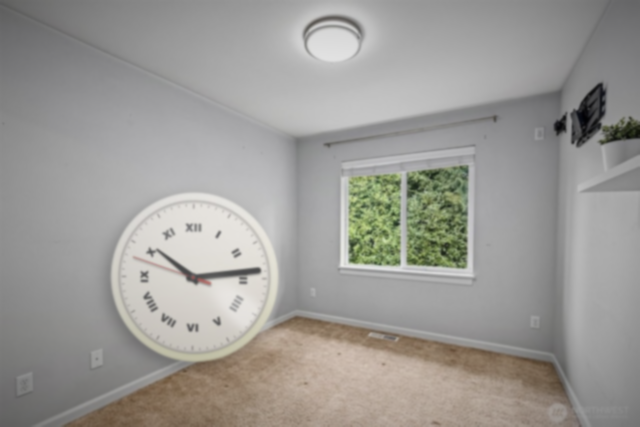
10:13:48
